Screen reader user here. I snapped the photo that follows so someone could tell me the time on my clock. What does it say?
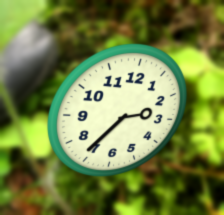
2:36
